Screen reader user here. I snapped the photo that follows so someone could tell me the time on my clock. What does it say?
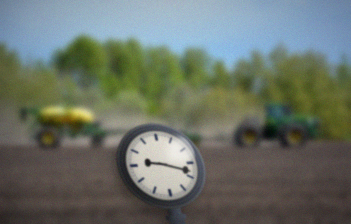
9:18
